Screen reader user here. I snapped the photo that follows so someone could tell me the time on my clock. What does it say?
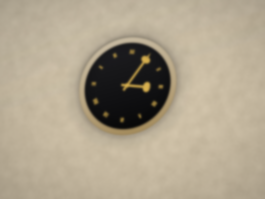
3:05
